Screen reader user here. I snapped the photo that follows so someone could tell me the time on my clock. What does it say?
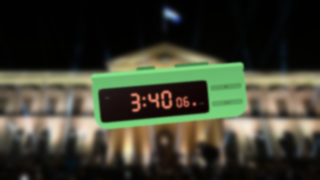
3:40
